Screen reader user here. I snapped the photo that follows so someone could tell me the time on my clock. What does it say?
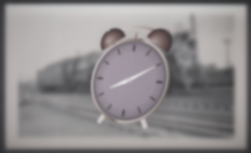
8:10
